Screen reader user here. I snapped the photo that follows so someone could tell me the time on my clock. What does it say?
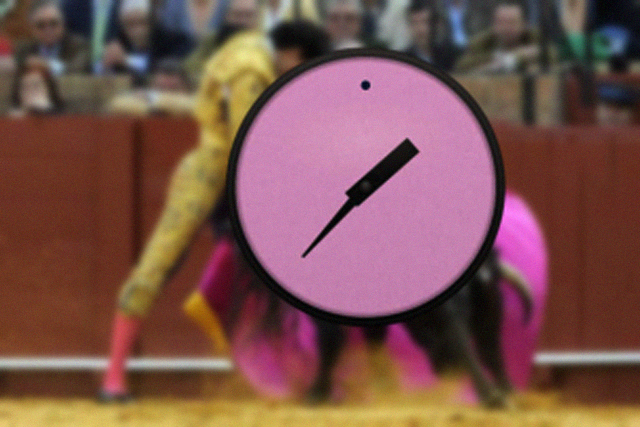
1:37
